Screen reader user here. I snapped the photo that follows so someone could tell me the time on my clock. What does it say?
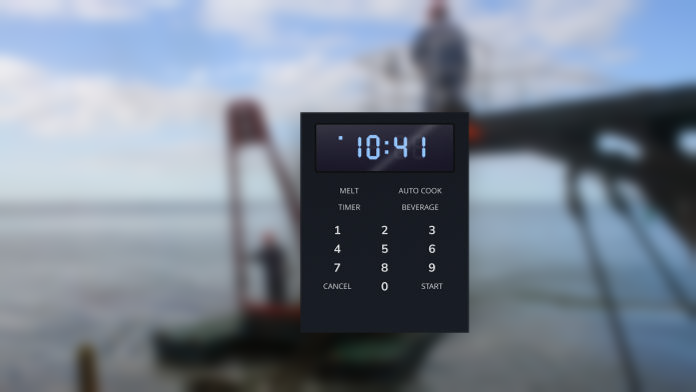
10:41
